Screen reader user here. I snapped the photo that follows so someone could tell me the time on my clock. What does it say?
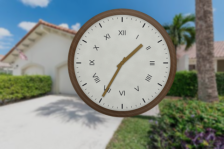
1:35
